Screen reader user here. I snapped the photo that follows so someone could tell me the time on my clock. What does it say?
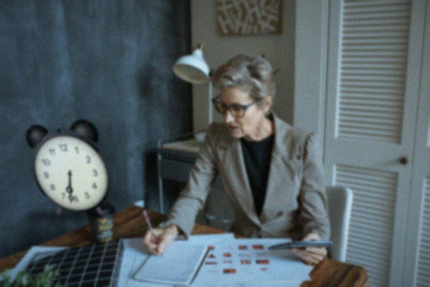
6:32
